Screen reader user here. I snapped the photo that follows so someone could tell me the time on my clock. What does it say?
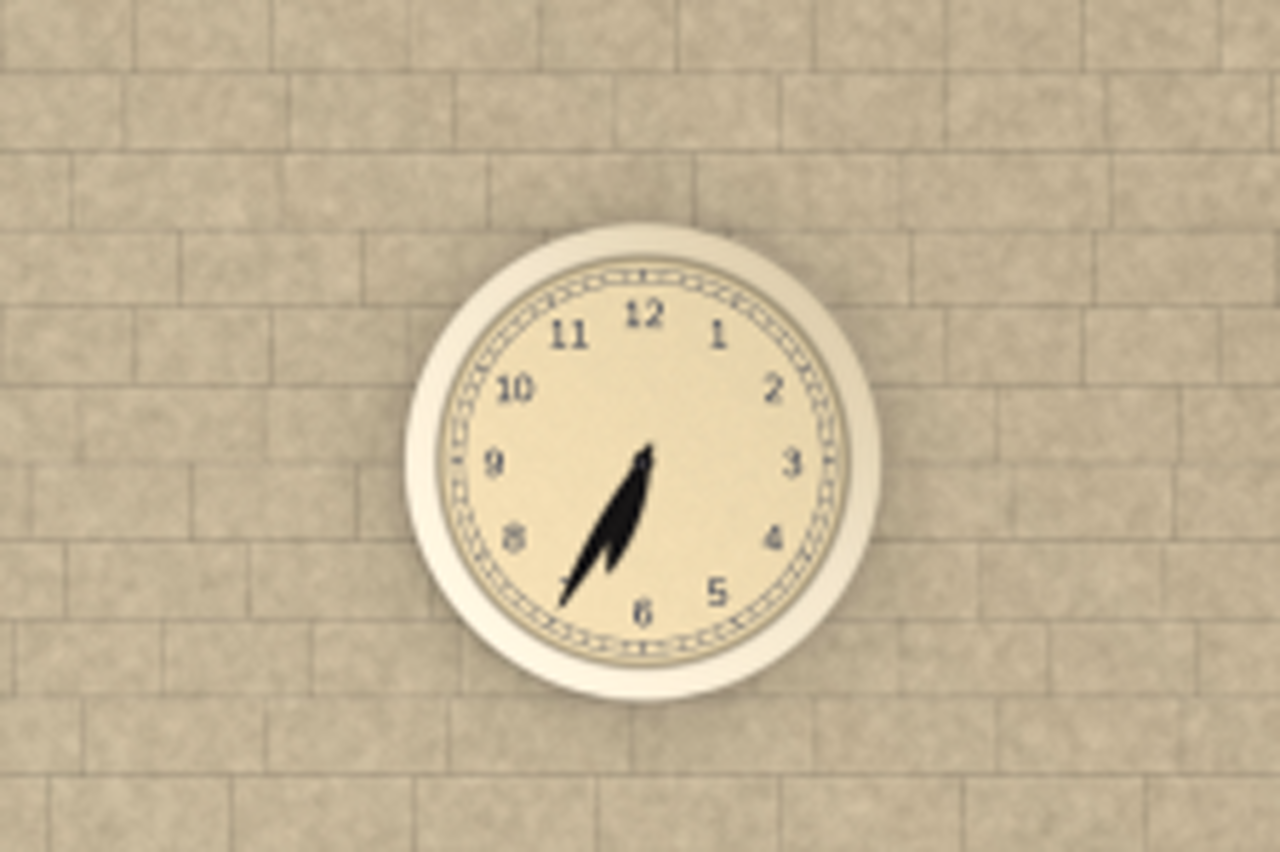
6:35
